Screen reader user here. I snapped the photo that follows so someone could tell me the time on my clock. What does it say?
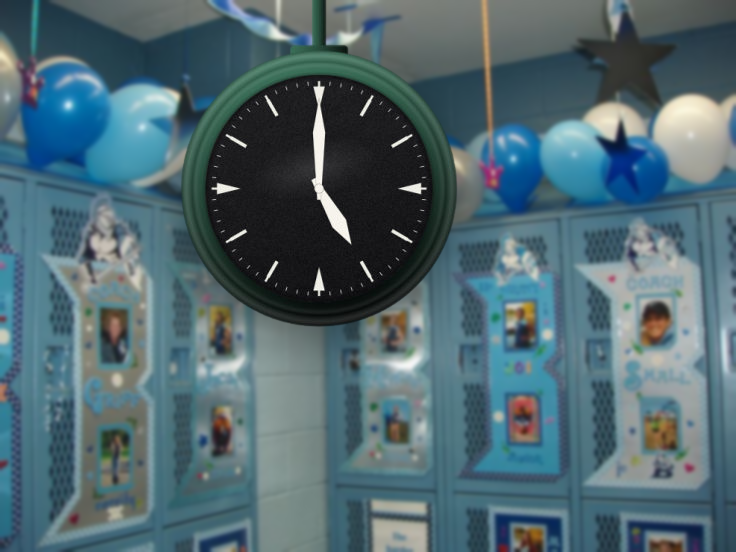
5:00
